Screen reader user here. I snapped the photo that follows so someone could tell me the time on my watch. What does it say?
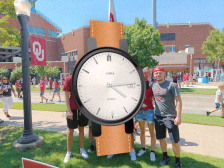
4:14
